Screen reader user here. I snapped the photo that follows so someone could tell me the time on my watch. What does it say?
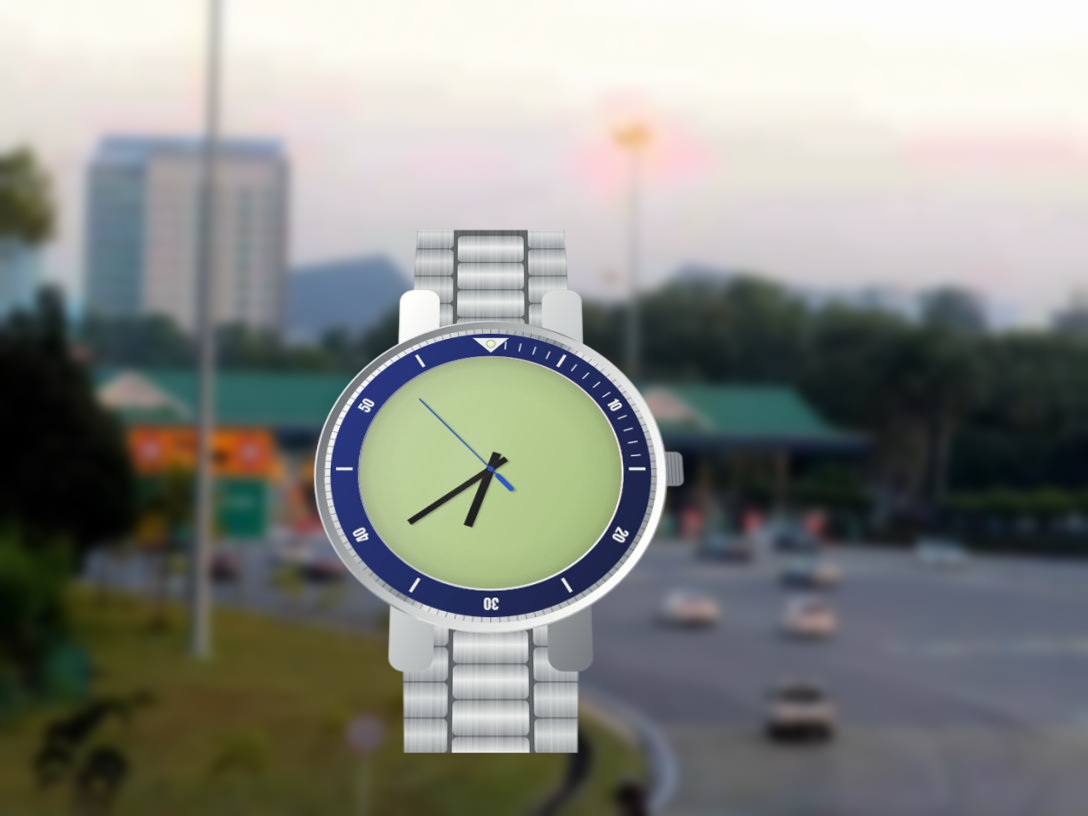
6:38:53
